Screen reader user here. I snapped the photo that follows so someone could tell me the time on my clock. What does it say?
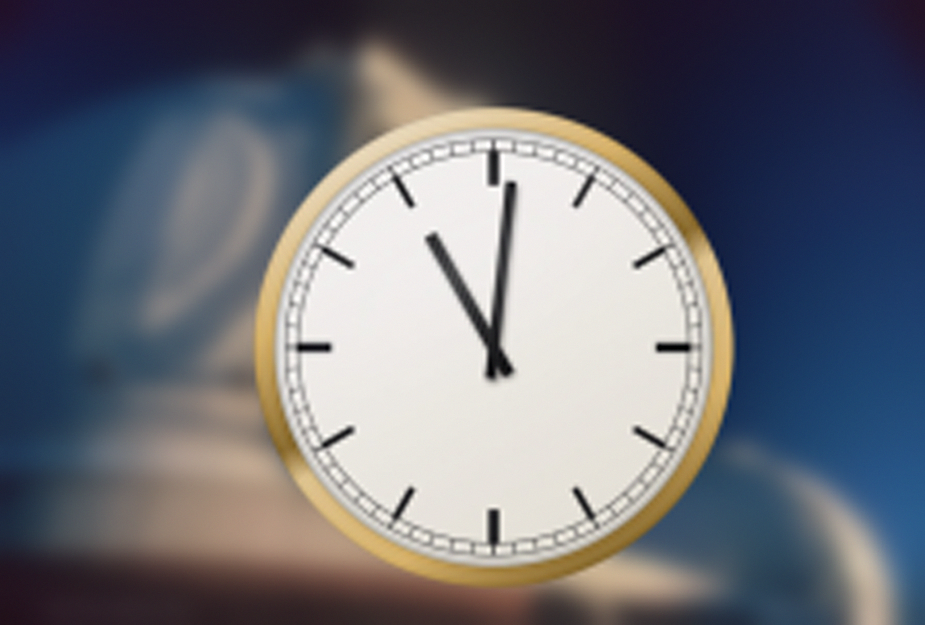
11:01
